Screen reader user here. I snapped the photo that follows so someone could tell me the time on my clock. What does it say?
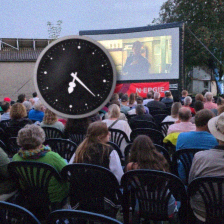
6:21
